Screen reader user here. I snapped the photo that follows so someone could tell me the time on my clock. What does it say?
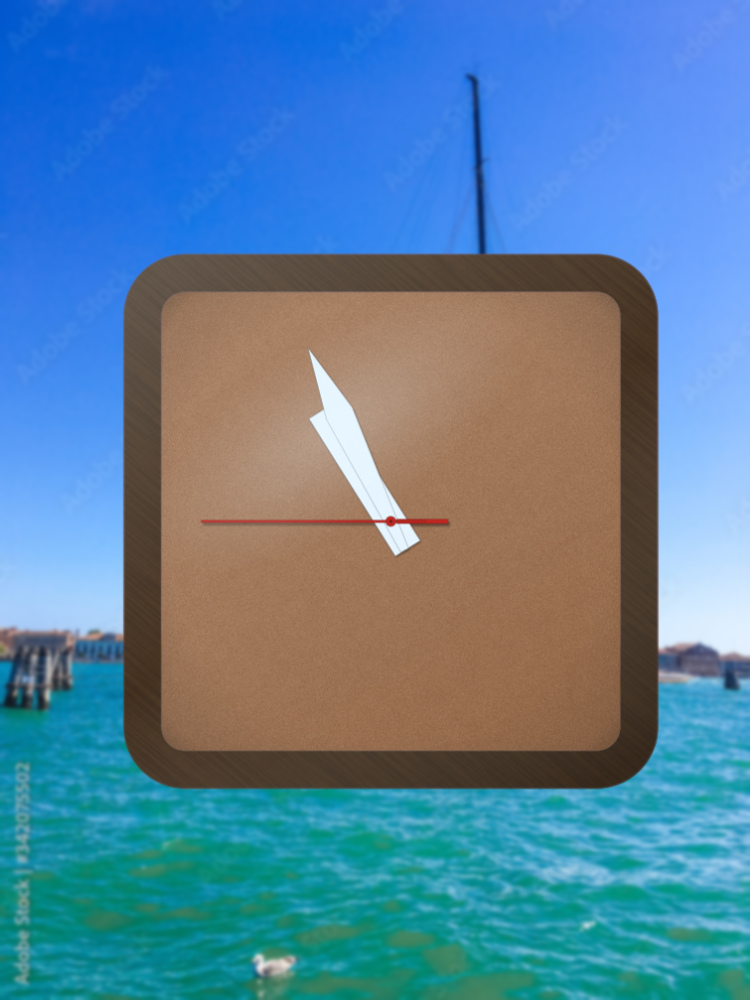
10:55:45
